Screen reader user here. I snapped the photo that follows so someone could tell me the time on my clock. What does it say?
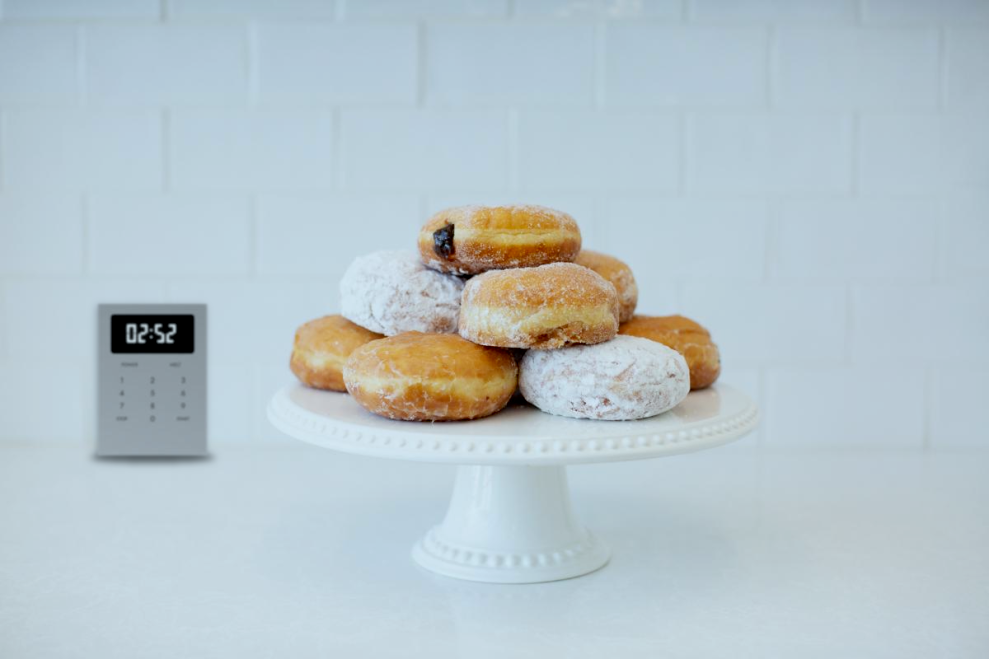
2:52
